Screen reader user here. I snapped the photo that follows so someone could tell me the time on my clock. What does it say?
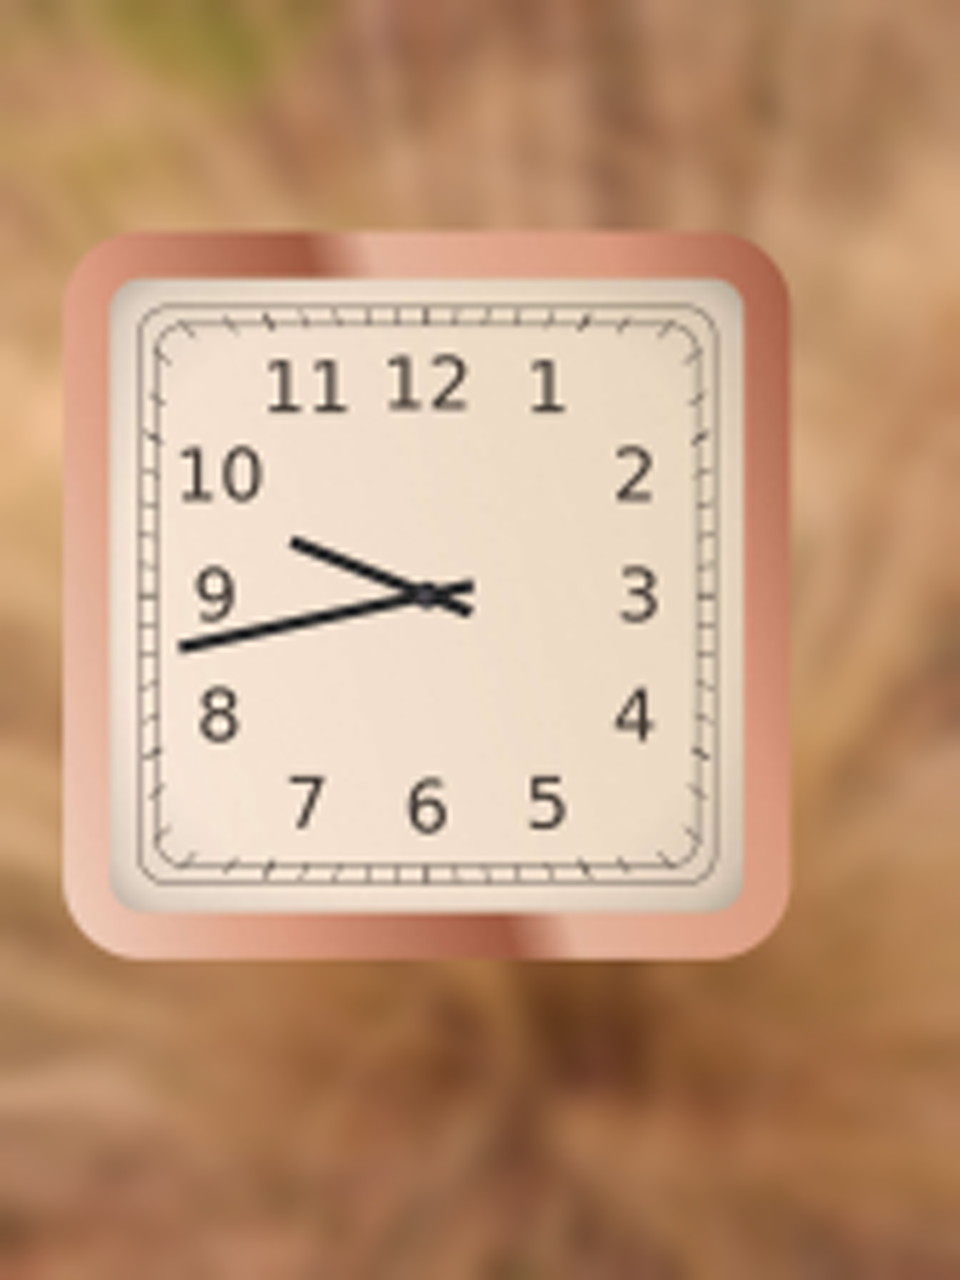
9:43
